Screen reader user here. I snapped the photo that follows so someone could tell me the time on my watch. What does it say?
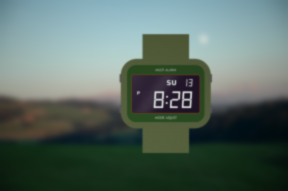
8:28
